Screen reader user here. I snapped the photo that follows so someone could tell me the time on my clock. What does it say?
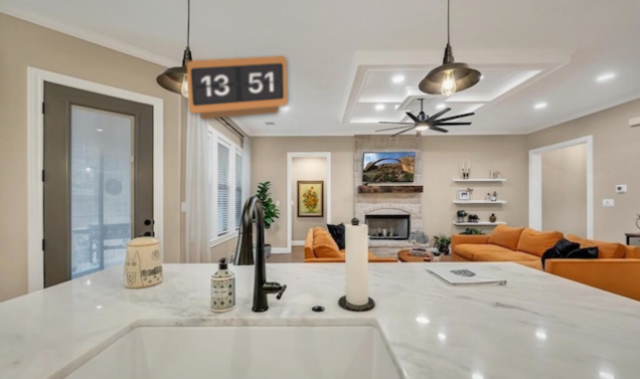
13:51
